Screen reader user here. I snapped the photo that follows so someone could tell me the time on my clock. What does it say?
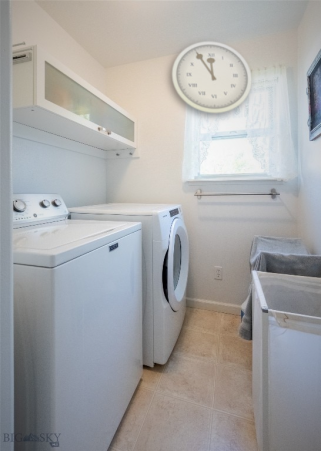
11:55
